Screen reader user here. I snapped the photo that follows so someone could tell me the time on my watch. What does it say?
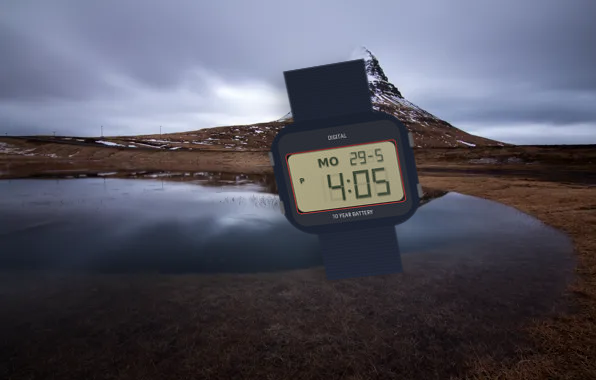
4:05
